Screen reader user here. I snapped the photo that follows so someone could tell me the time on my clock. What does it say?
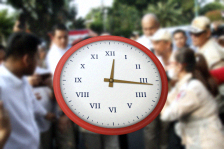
12:16
